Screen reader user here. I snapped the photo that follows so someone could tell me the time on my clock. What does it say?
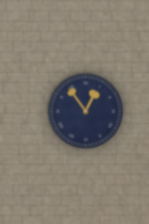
12:54
